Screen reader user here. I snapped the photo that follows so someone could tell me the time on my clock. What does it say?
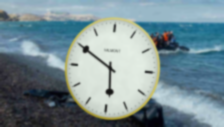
5:50
